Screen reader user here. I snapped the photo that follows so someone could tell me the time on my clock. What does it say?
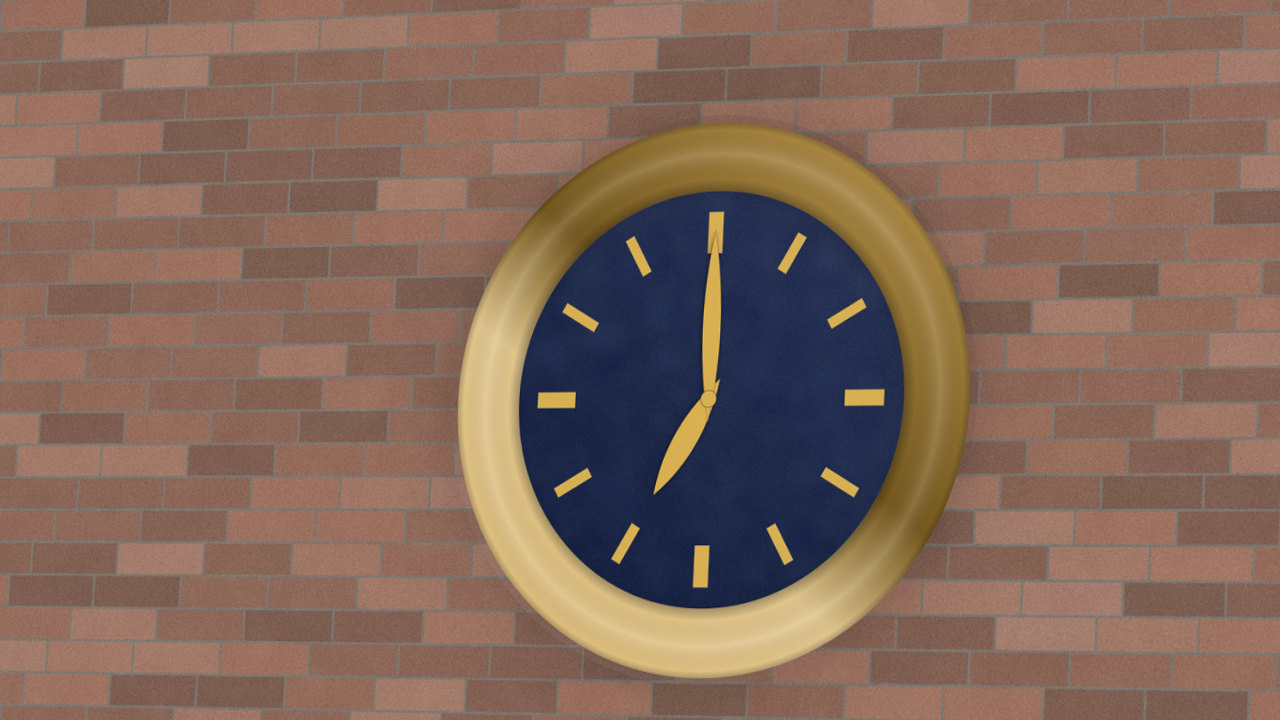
7:00
